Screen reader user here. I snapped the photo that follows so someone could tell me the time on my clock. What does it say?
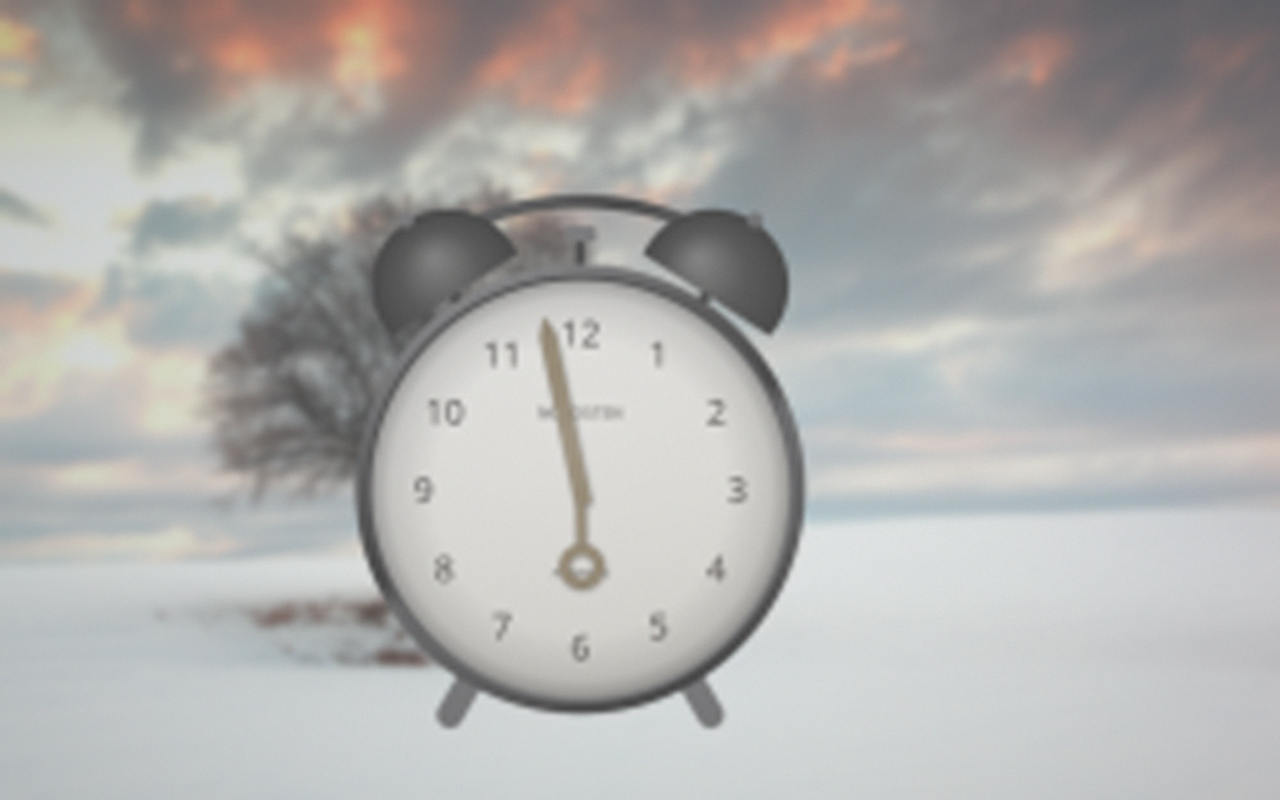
5:58
